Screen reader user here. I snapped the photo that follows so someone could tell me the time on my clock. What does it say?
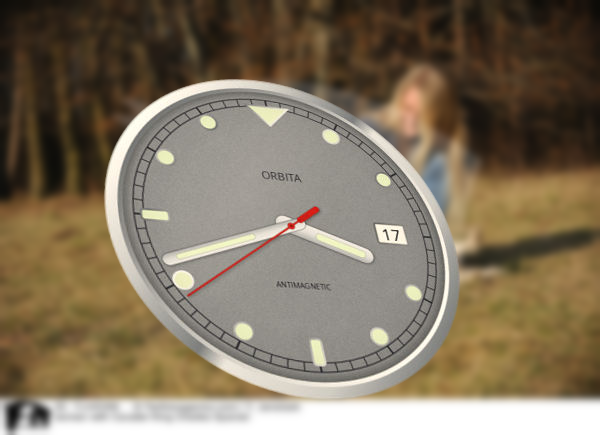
3:41:39
